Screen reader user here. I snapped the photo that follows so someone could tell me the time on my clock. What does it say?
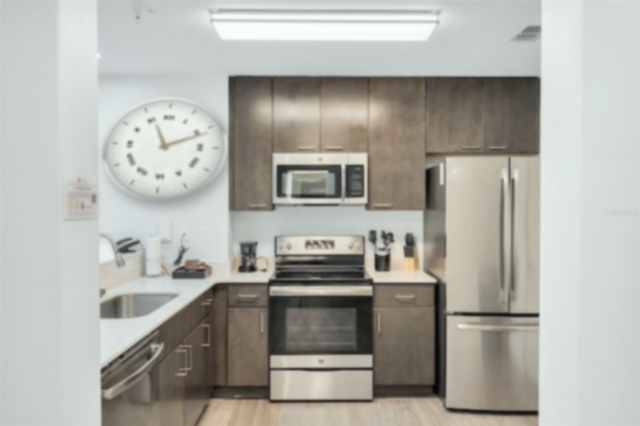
11:11
